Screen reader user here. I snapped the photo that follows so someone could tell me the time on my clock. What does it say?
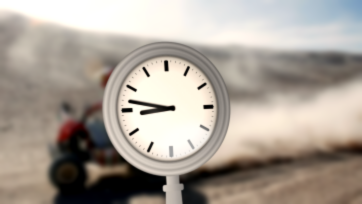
8:47
